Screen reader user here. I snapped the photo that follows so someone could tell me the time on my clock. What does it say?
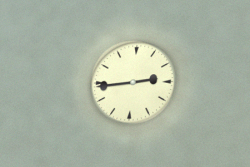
2:44
